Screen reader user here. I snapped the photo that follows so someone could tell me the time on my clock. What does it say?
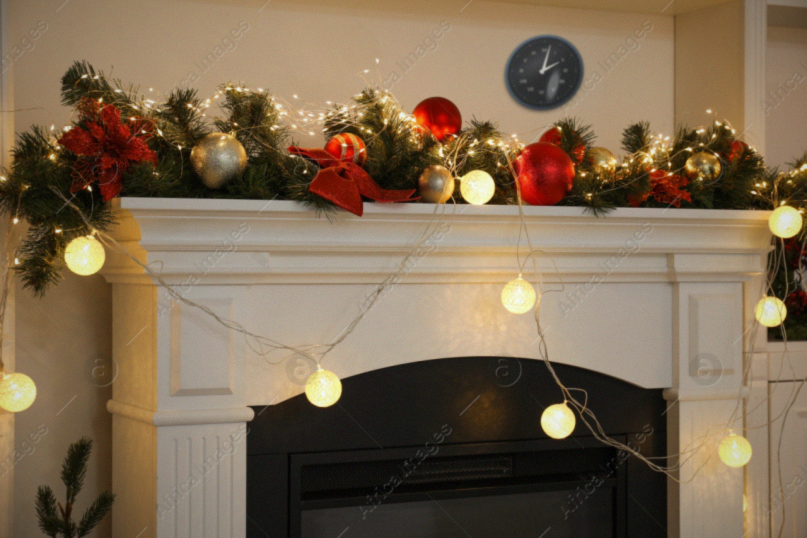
2:02
